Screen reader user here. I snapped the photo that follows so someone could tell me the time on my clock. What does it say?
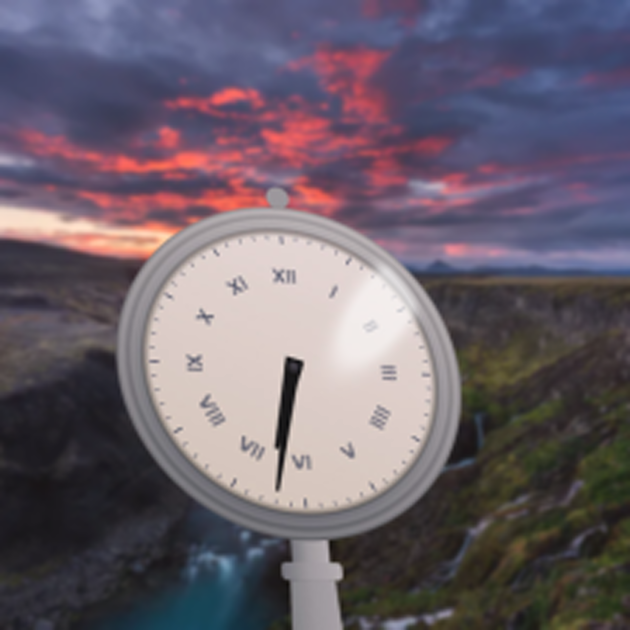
6:32
